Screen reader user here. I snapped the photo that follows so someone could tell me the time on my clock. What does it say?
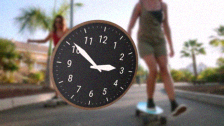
2:51
